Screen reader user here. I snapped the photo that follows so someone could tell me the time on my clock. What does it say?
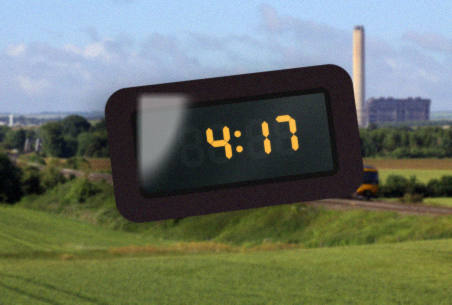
4:17
